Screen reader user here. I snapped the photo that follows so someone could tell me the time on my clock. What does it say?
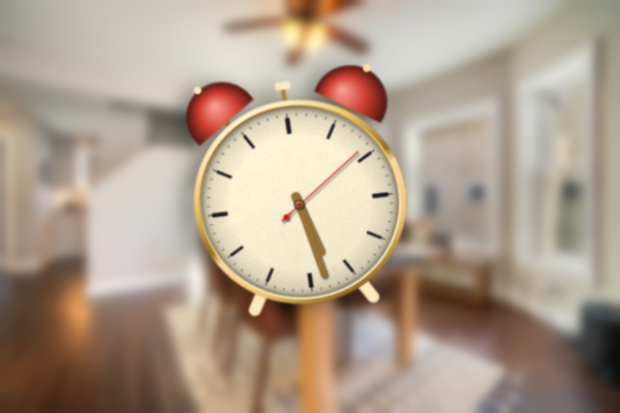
5:28:09
